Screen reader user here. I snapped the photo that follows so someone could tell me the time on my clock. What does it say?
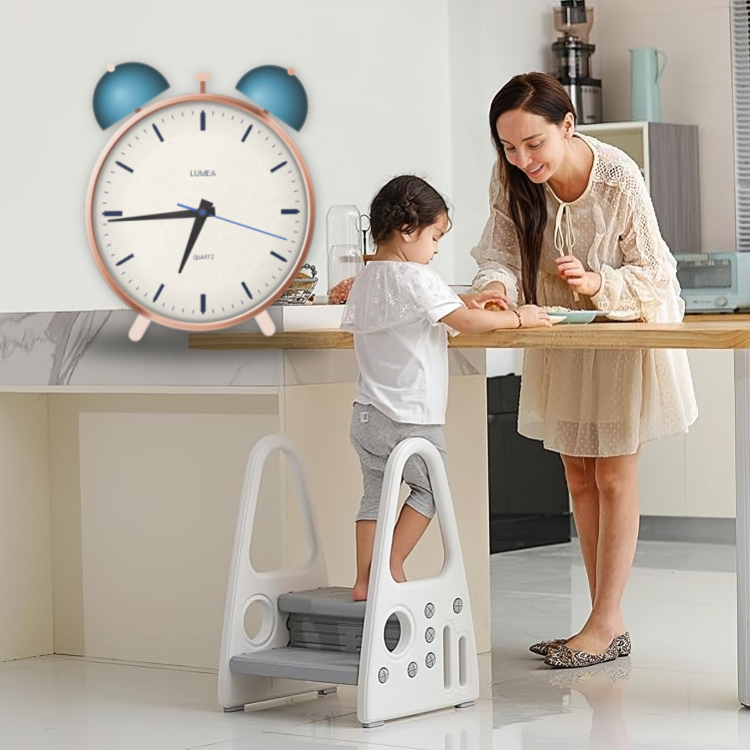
6:44:18
